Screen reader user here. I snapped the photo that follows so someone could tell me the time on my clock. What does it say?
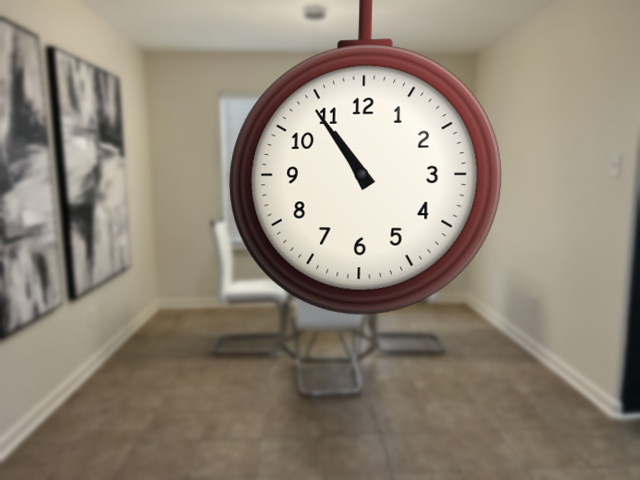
10:54
